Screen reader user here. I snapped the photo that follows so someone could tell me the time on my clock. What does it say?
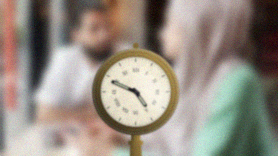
4:49
